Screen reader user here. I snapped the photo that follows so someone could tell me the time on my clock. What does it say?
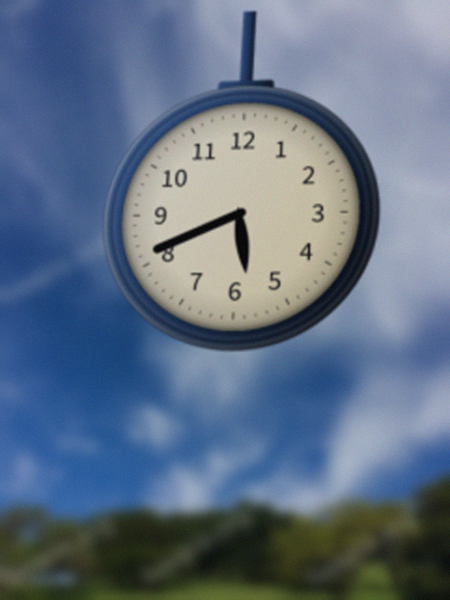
5:41
